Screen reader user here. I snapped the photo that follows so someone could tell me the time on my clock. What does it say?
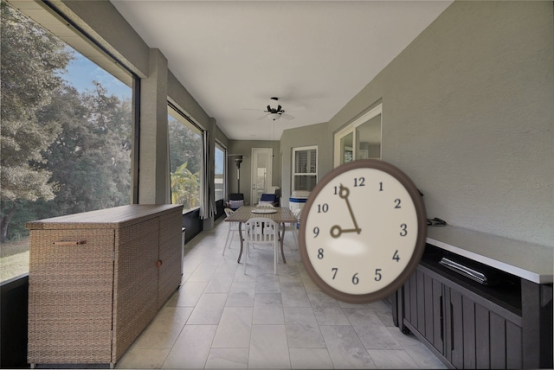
8:56
